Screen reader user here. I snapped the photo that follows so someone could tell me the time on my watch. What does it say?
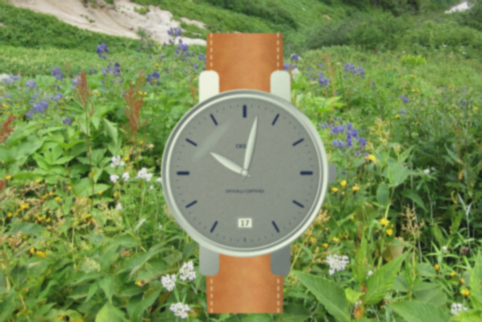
10:02
